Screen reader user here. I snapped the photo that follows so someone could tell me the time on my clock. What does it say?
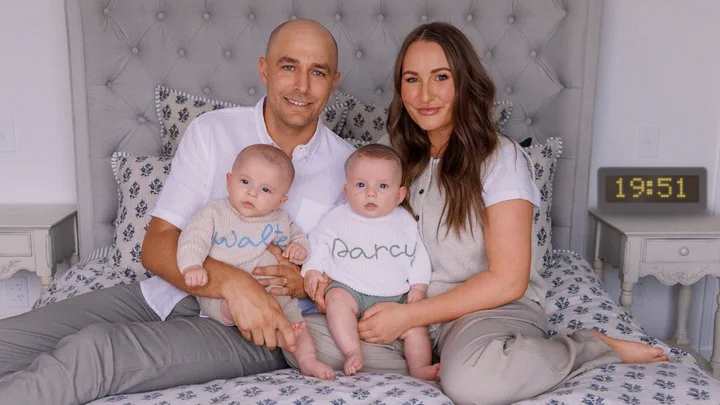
19:51
